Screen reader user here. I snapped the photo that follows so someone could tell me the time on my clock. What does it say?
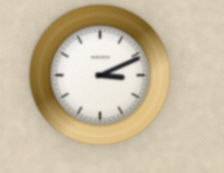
3:11
